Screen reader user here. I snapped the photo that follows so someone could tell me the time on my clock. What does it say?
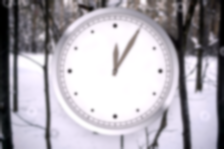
12:05
